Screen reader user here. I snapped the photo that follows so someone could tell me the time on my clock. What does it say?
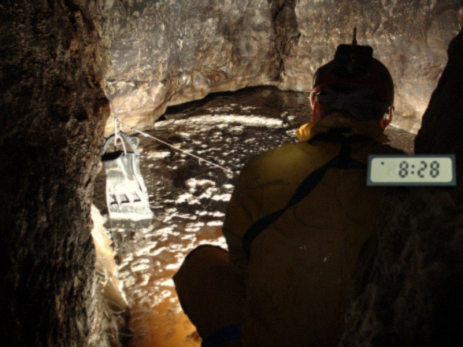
8:28
